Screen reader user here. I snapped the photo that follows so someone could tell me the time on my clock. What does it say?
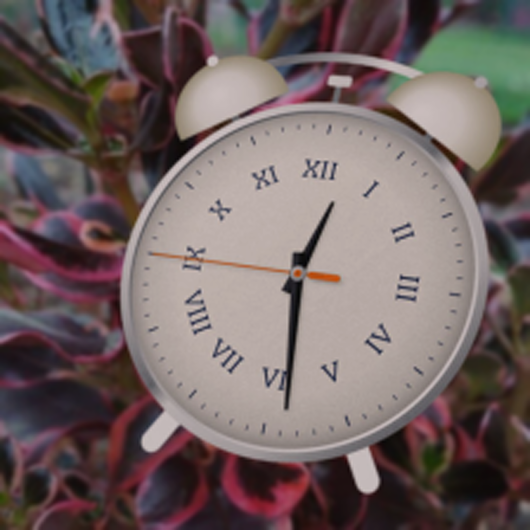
12:28:45
